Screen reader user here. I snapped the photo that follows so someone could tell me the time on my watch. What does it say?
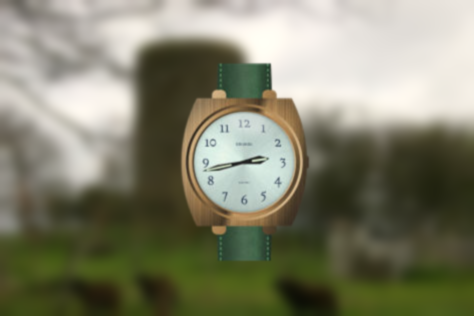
2:43
